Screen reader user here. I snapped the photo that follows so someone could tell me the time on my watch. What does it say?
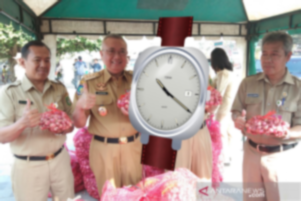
10:20
